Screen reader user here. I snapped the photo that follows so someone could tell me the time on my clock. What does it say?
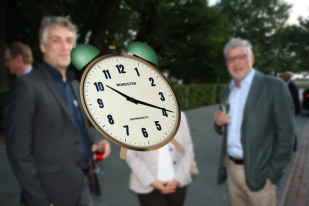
10:19
